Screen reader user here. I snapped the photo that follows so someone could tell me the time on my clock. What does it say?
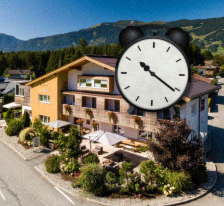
10:21
